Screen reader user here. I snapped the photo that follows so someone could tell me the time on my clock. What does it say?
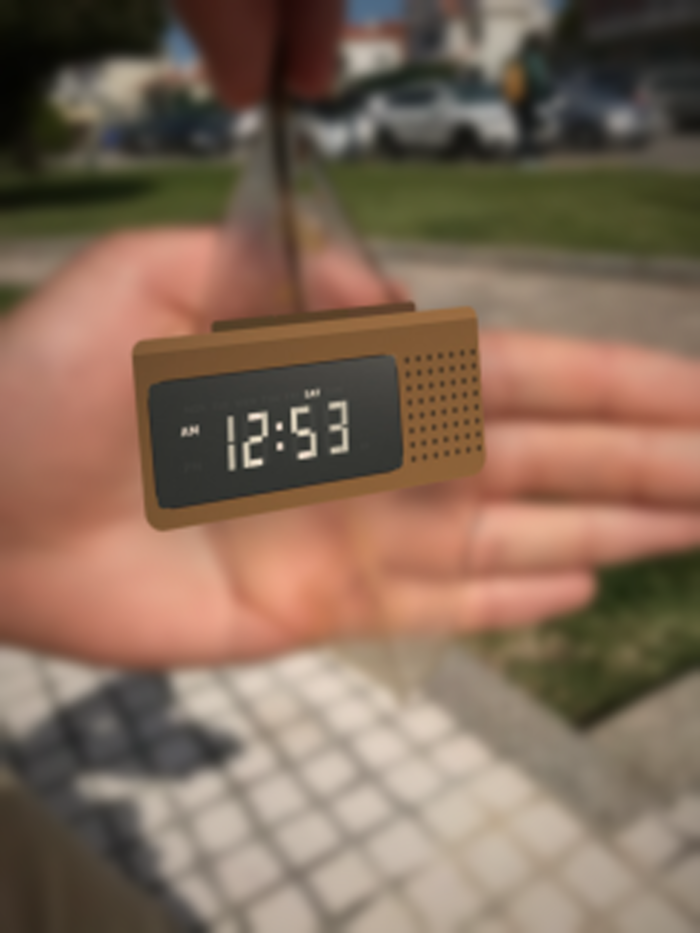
12:53
